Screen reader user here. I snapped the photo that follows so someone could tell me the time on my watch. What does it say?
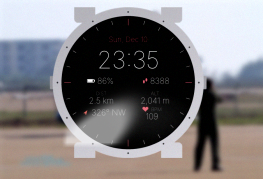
23:35
